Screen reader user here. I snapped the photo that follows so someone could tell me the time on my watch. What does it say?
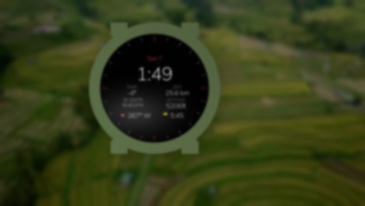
1:49
